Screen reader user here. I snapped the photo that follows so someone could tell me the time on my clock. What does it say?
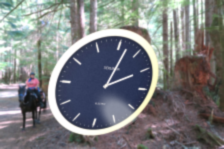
2:02
